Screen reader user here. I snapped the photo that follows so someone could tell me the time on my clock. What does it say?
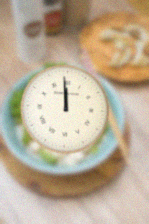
11:59
